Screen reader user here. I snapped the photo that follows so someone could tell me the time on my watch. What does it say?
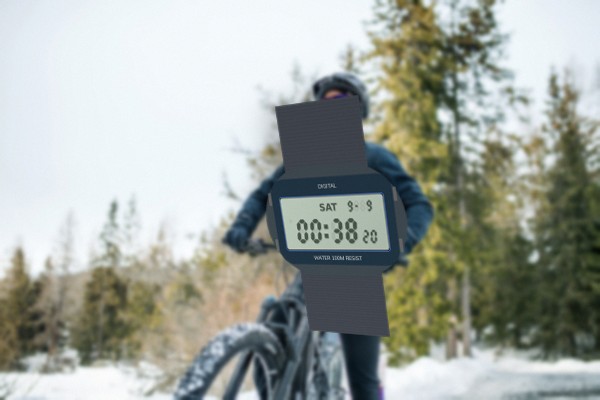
0:38:20
